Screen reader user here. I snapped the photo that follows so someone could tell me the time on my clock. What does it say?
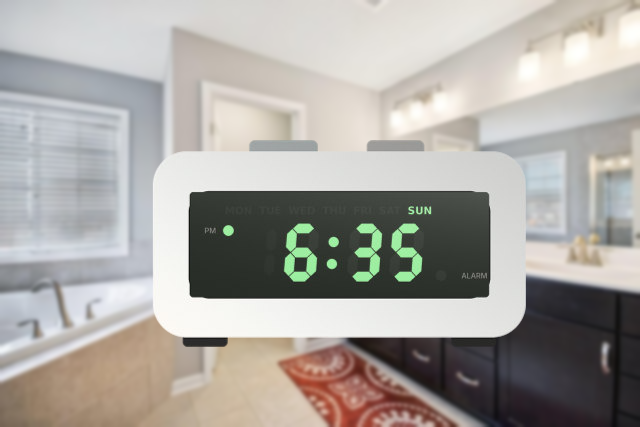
6:35
